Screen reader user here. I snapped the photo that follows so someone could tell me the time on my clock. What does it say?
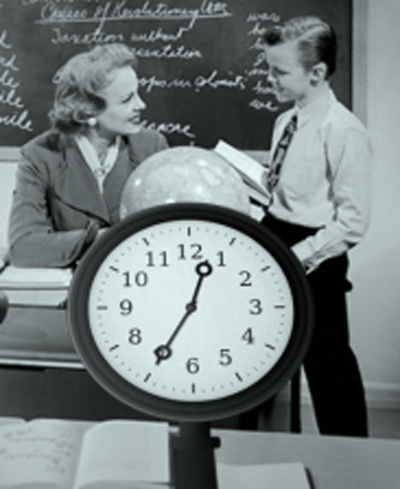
12:35
